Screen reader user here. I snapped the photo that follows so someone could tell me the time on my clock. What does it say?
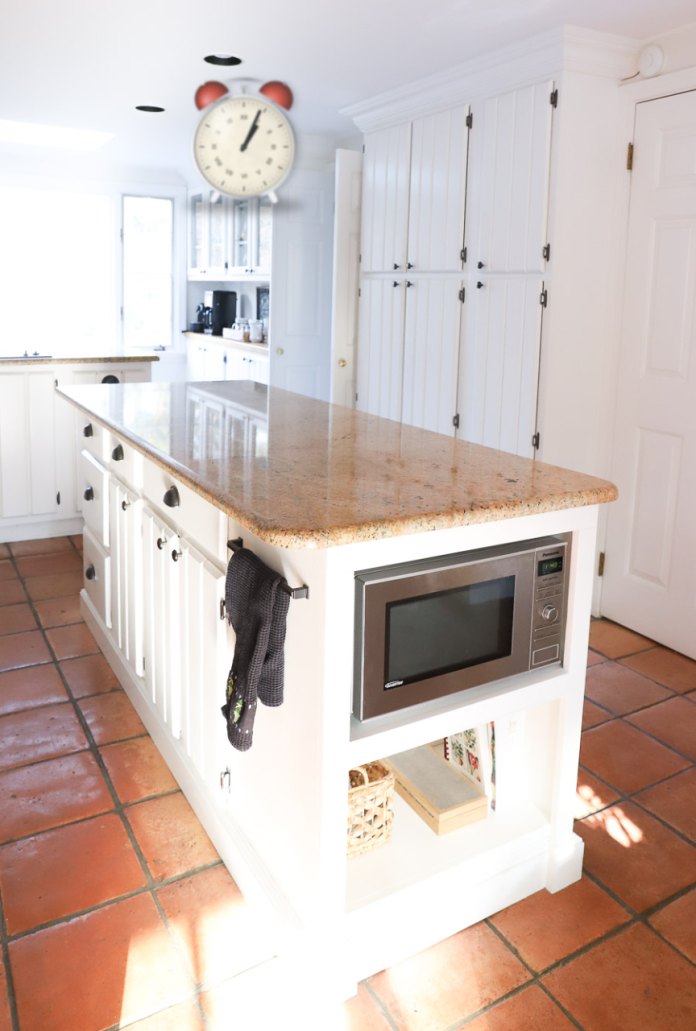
1:04
